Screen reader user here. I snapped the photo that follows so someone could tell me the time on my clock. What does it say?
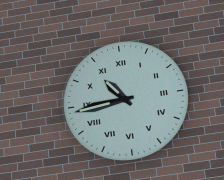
10:44
